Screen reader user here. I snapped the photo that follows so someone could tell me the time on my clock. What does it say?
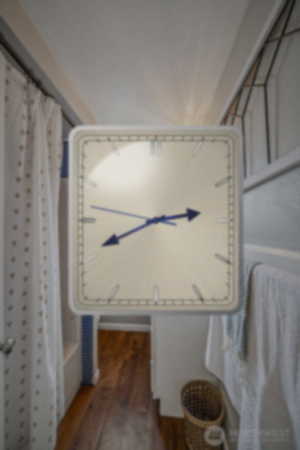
2:40:47
